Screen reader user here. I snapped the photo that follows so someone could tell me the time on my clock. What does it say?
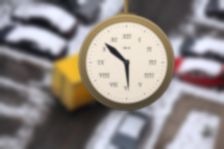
5:52
